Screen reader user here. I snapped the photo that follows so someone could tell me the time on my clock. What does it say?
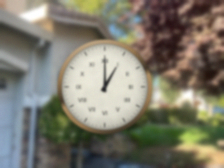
1:00
